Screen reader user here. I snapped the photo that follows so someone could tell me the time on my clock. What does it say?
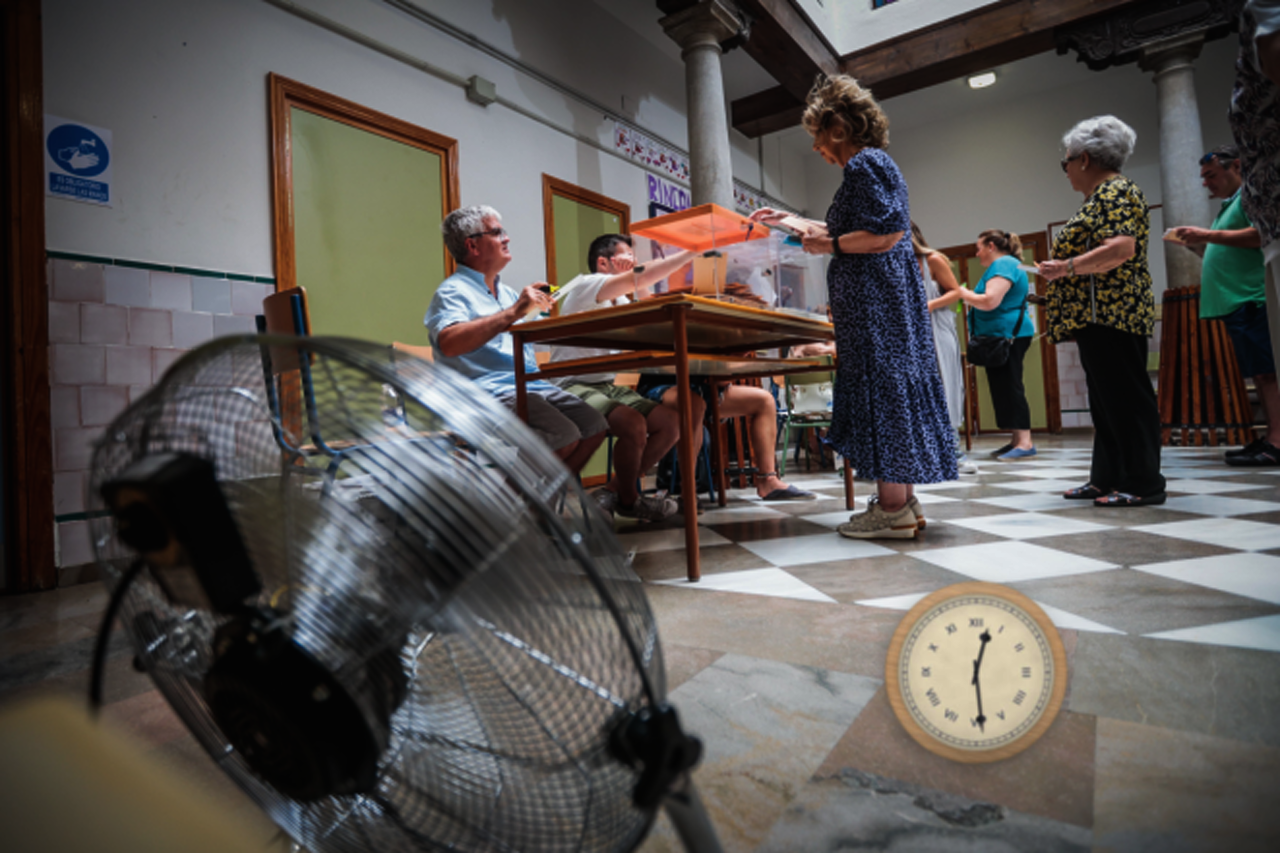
12:29
